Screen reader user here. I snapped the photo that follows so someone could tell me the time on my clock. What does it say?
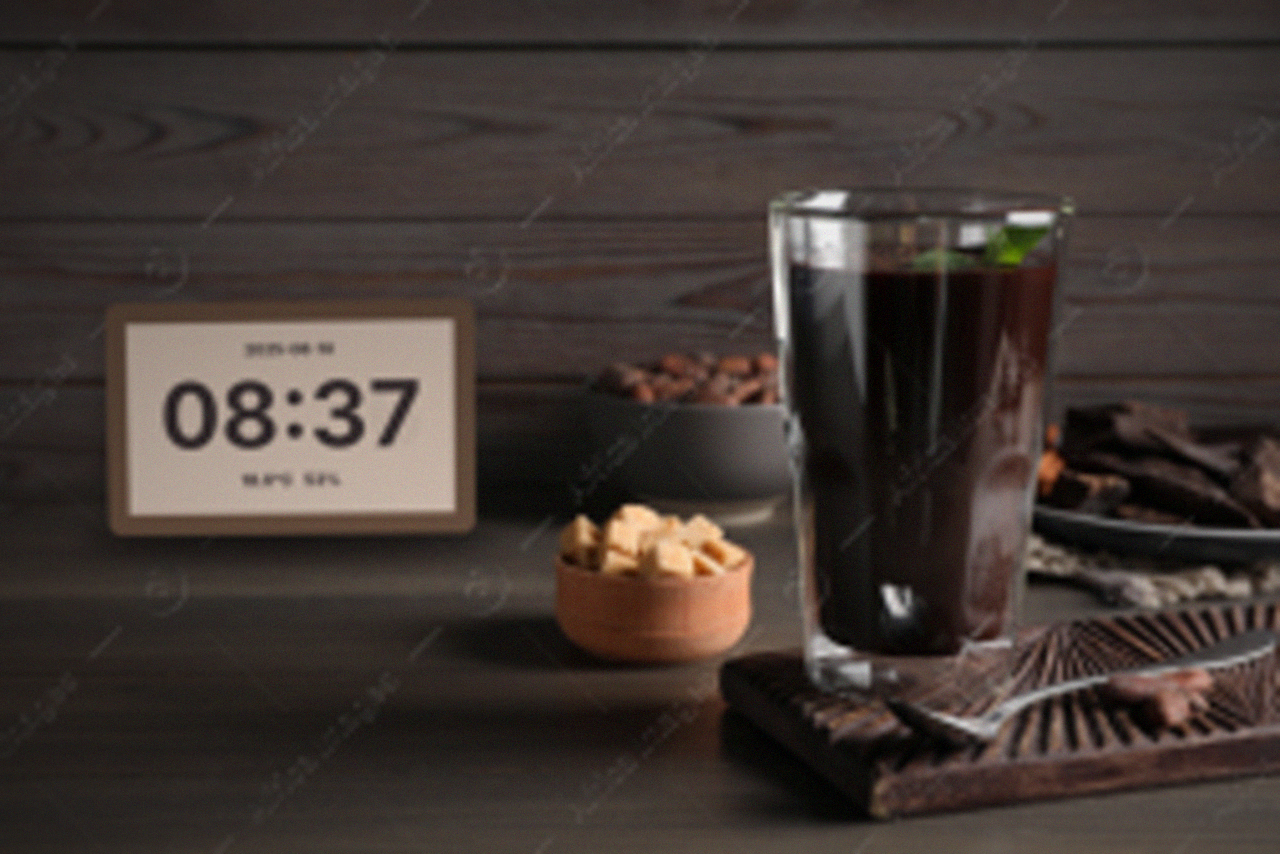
8:37
